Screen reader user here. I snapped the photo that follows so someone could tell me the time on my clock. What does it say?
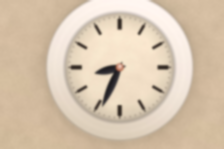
8:34
